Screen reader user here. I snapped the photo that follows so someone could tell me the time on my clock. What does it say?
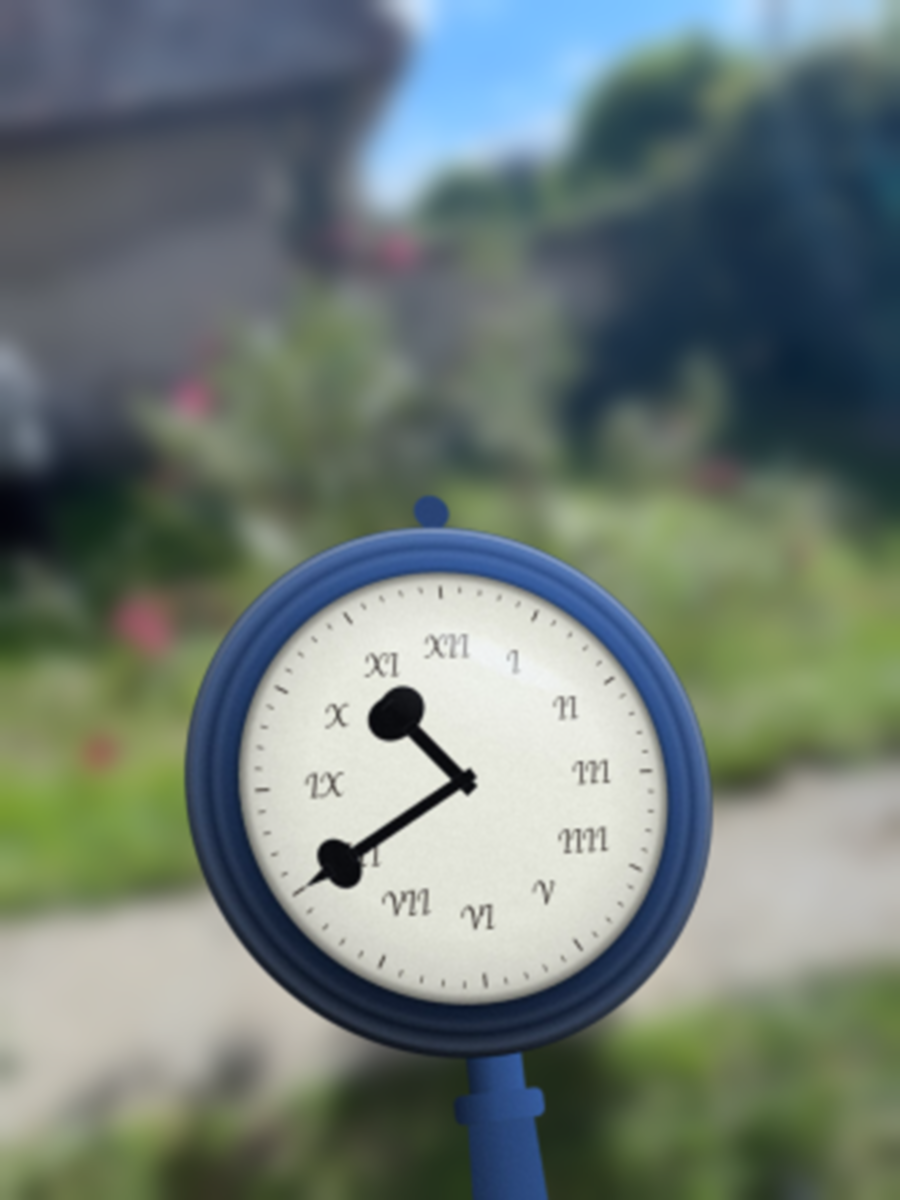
10:40
